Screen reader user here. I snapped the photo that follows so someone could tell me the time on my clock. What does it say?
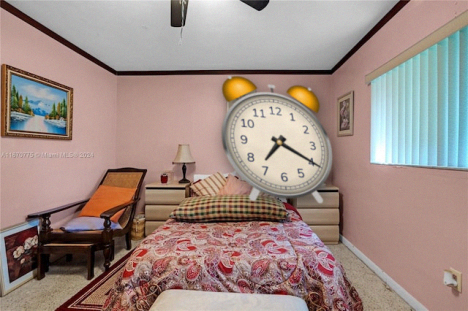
7:20
